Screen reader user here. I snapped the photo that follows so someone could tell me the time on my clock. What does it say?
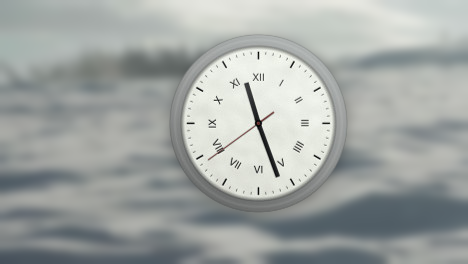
11:26:39
